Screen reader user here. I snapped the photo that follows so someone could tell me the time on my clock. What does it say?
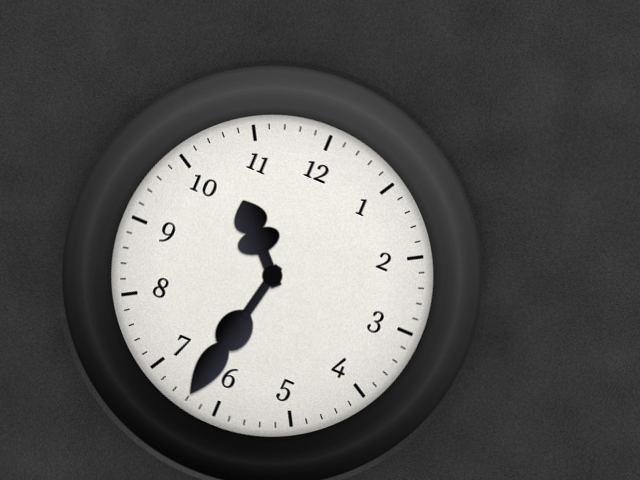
10:32
